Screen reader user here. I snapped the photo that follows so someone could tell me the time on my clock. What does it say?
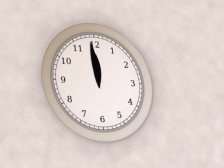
11:59
